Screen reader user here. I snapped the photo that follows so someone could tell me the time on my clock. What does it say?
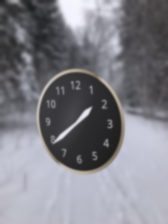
1:39
